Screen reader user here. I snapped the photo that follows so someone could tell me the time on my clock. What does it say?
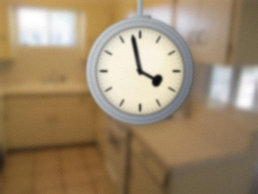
3:58
